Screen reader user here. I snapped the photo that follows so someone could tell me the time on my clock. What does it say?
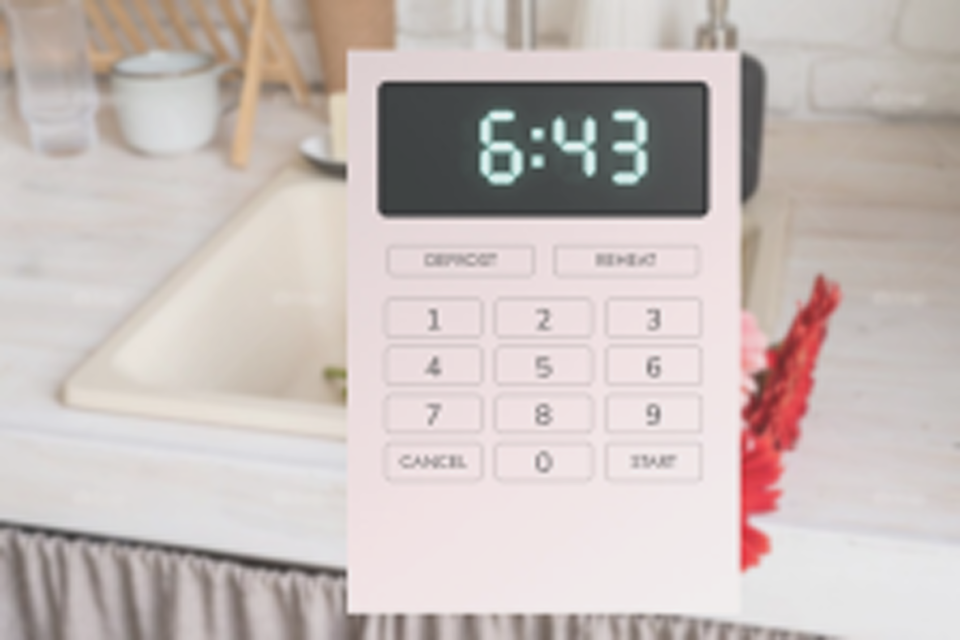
6:43
